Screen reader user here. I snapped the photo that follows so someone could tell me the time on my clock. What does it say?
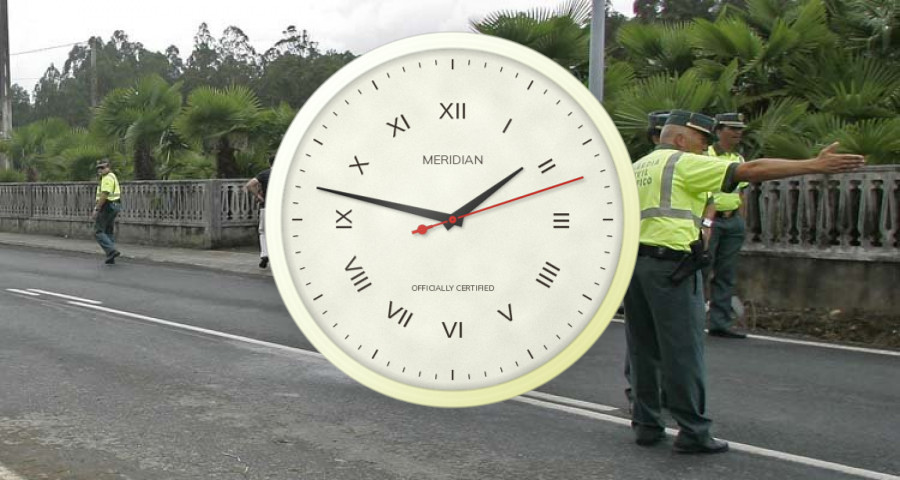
1:47:12
